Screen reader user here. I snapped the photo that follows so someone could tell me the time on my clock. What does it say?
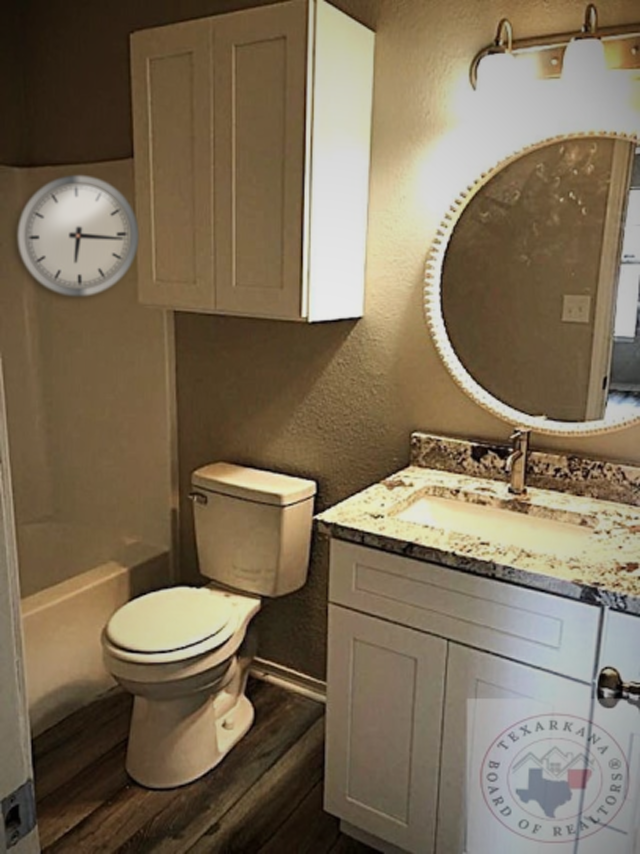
6:16
